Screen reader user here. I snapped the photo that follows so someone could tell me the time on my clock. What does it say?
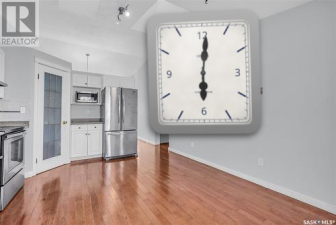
6:01
